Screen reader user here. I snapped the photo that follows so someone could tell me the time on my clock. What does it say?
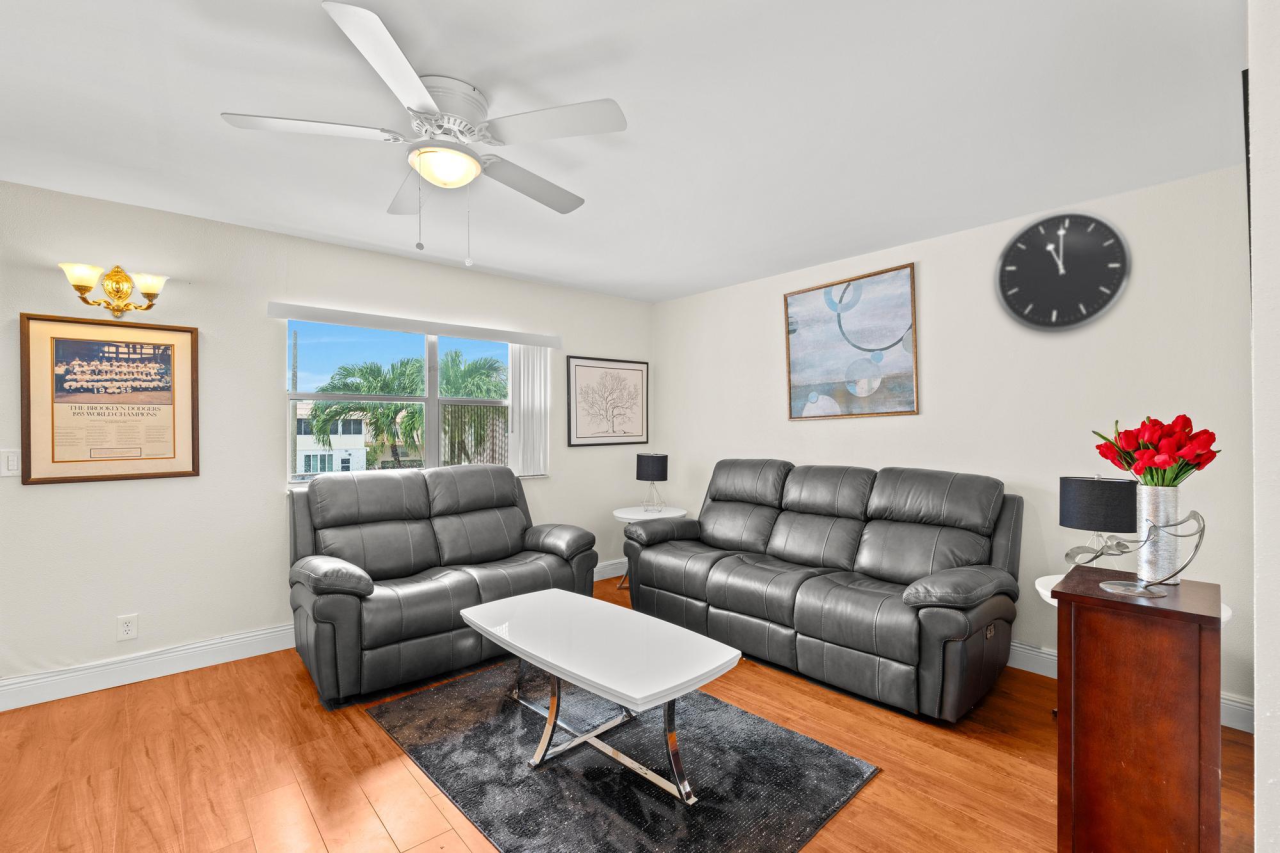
10:59
